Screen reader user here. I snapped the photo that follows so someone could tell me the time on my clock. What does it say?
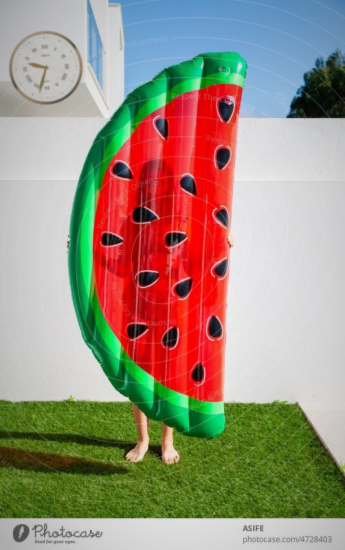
9:33
